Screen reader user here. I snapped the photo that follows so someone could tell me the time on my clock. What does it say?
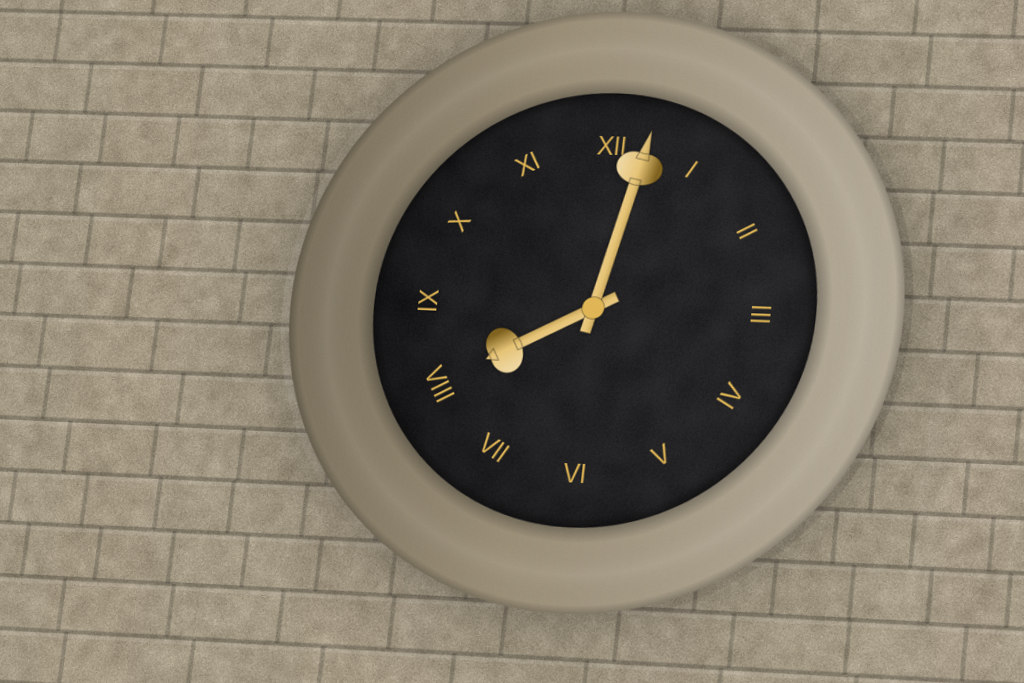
8:02
